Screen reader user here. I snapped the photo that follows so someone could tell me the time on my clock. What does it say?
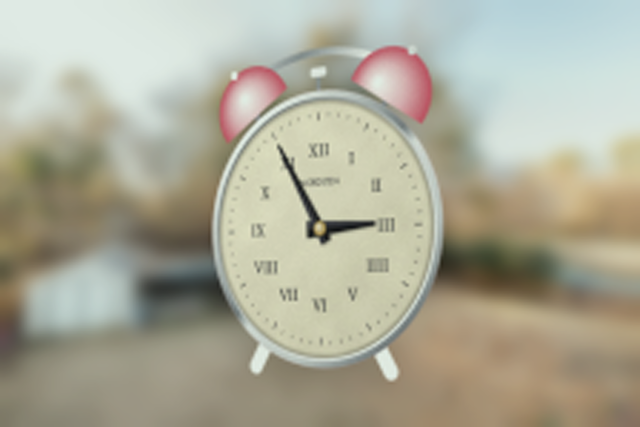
2:55
